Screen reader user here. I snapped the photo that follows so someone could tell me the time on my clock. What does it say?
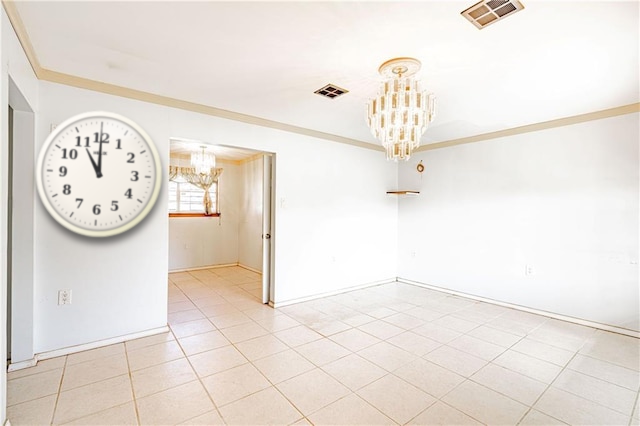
11:00
